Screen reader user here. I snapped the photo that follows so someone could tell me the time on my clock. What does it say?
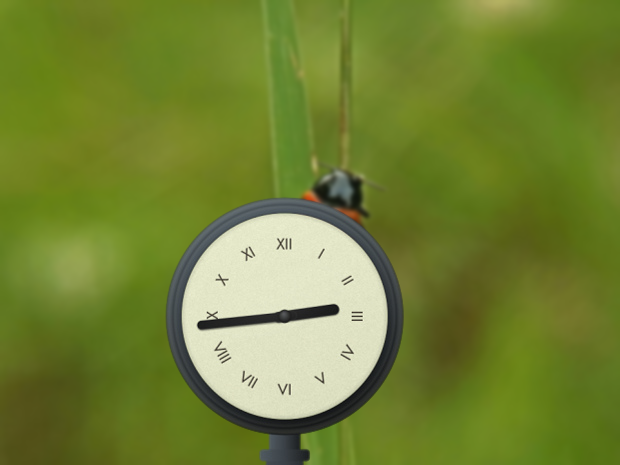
2:44
